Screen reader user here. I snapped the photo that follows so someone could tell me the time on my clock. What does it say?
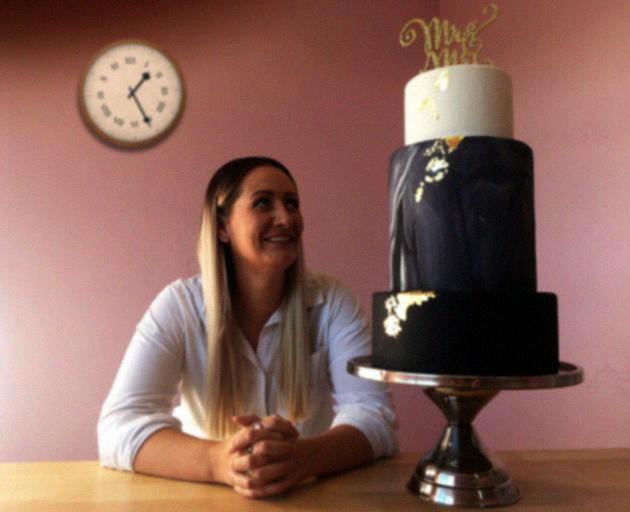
1:26
